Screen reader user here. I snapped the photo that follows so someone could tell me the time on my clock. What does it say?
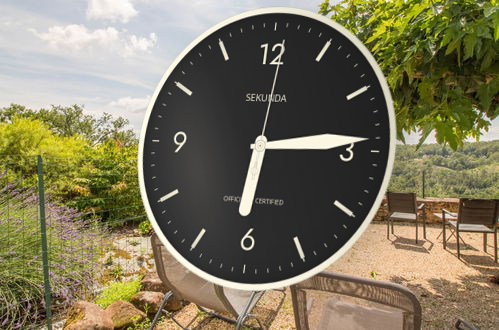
6:14:01
